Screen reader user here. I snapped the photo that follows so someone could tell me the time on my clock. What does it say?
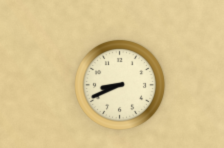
8:41
